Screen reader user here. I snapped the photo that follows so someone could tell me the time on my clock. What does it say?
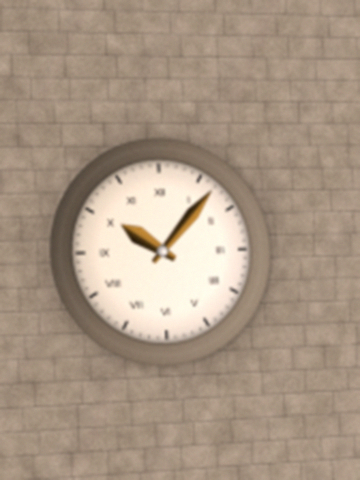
10:07
